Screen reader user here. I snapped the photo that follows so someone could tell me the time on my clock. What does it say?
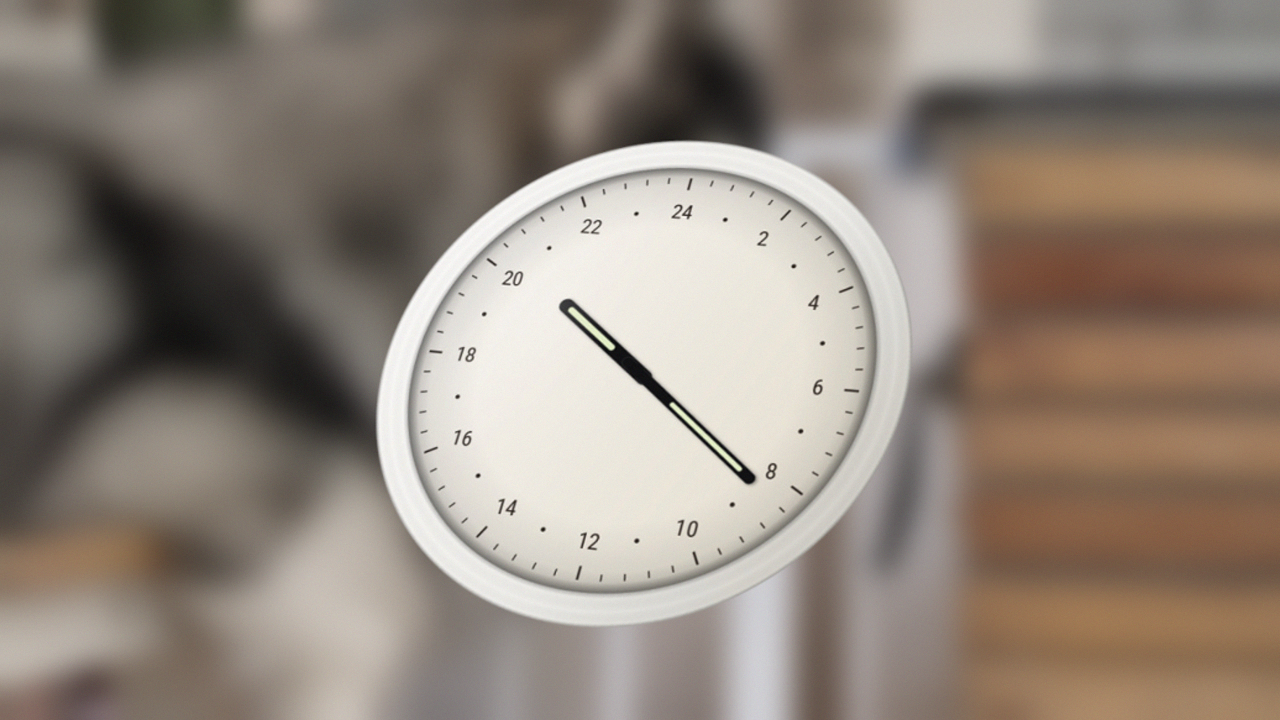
20:21
